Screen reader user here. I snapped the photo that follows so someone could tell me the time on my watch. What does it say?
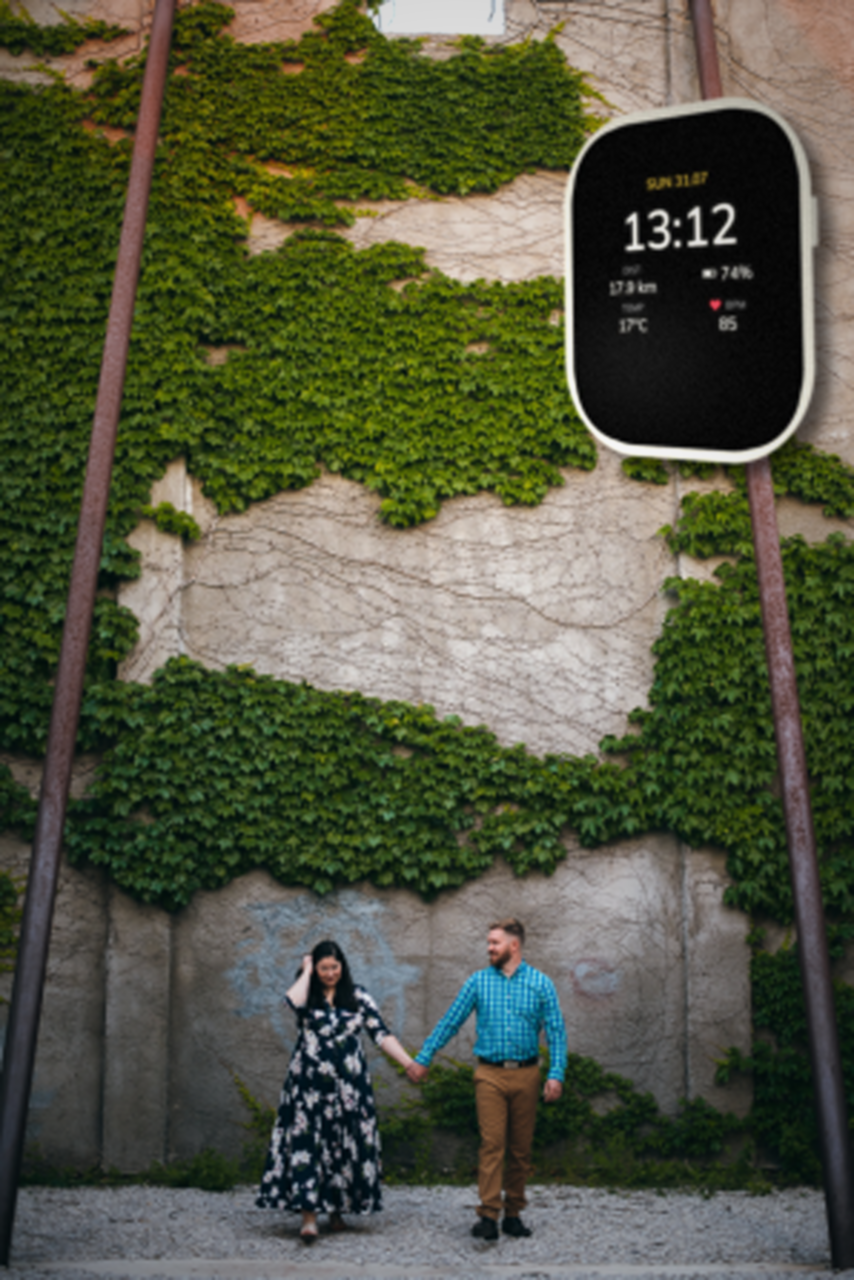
13:12
